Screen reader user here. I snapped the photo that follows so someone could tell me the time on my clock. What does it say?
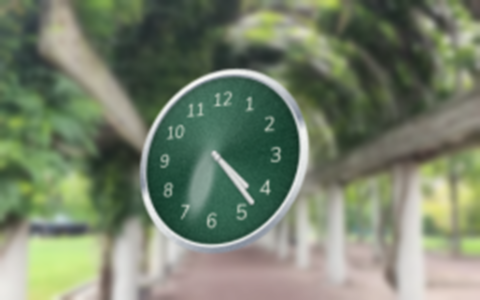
4:23
